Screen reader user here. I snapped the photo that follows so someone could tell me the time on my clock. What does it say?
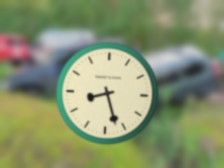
8:27
